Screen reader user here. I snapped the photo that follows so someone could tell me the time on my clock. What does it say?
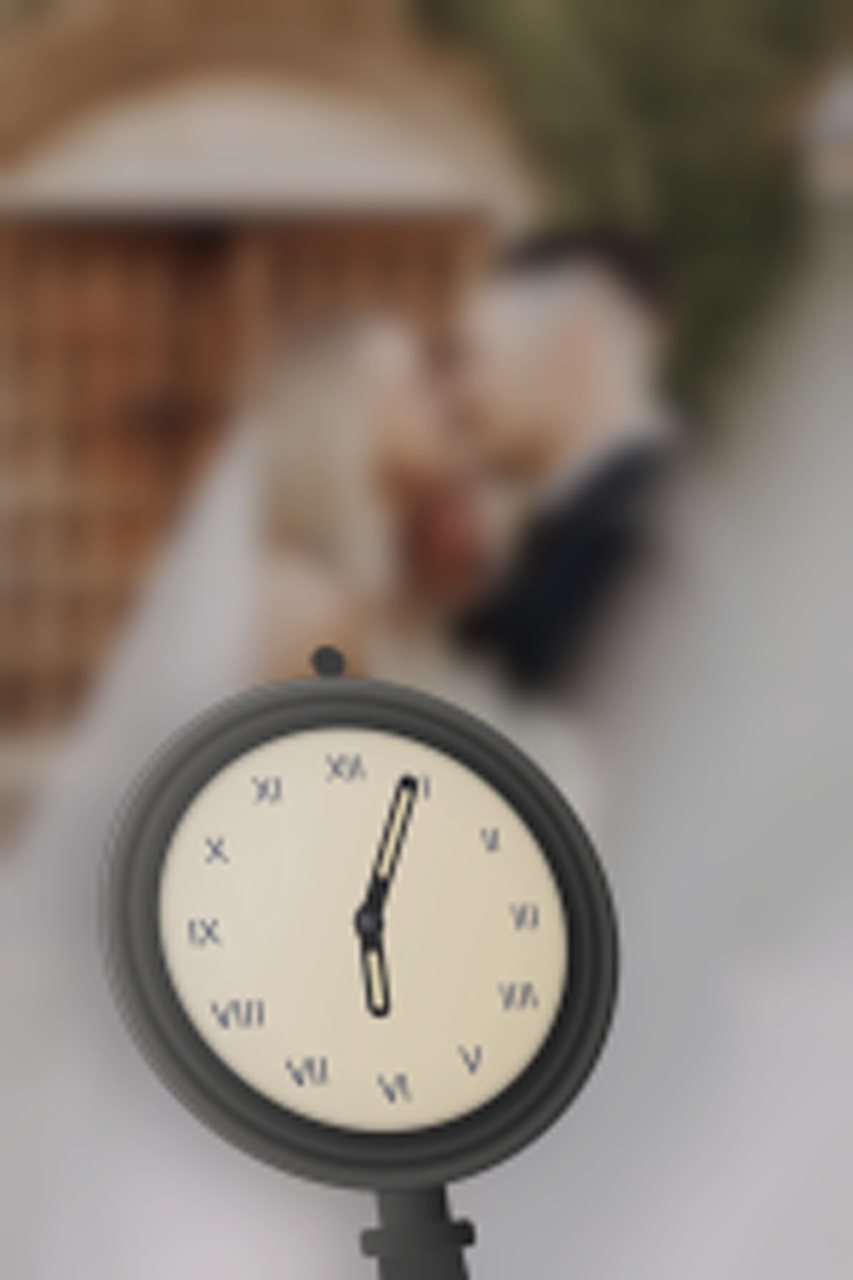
6:04
